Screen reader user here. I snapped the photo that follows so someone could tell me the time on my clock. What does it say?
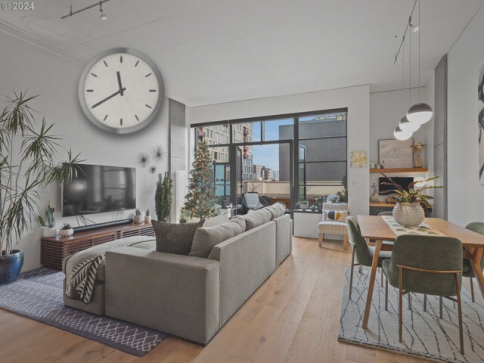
11:40
